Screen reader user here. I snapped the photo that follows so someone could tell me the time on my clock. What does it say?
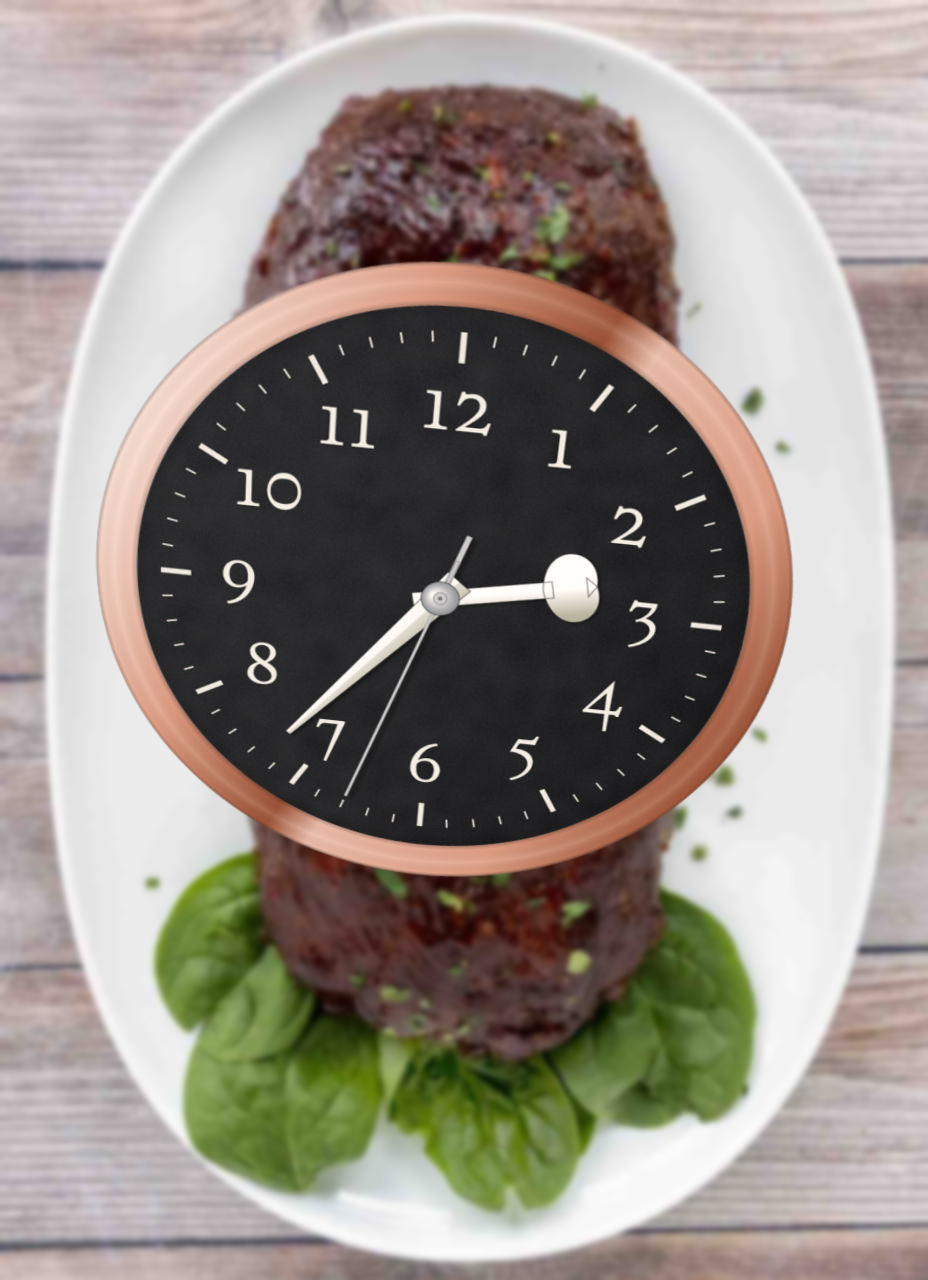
2:36:33
